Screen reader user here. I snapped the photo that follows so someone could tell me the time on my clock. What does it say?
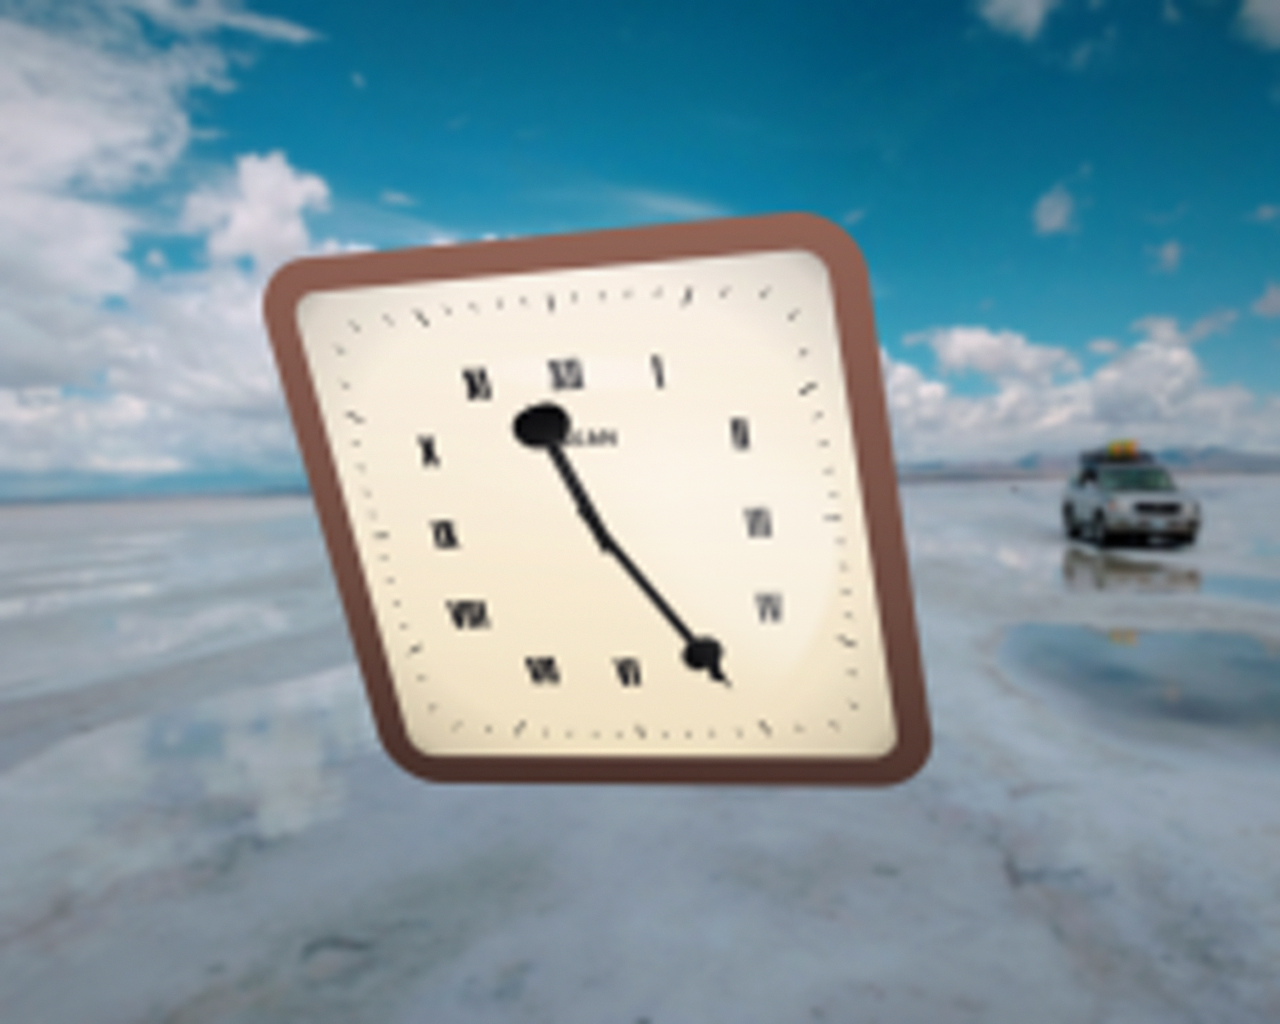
11:25
